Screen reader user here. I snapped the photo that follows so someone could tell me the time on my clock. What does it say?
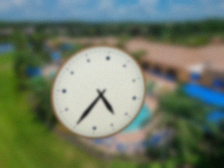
4:35
